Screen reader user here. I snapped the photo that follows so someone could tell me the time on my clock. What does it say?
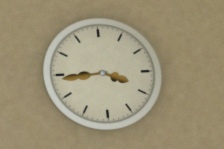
3:44
